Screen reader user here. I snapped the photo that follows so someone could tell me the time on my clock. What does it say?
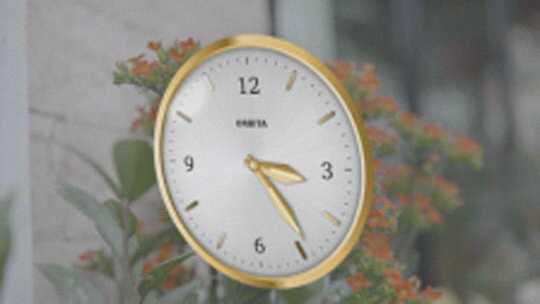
3:24
